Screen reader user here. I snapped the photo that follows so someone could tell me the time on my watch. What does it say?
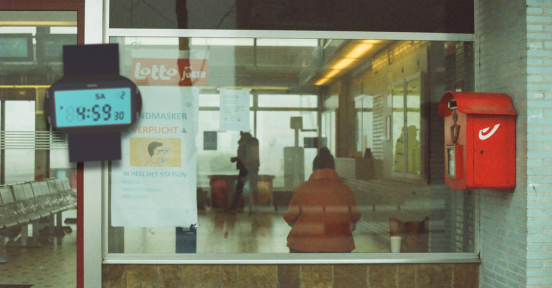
4:59
